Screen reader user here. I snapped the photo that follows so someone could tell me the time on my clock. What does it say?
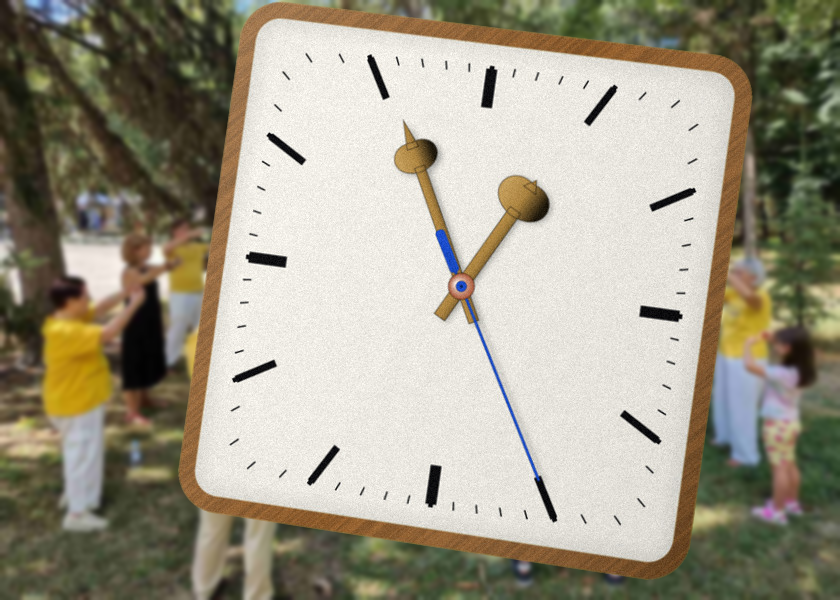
12:55:25
